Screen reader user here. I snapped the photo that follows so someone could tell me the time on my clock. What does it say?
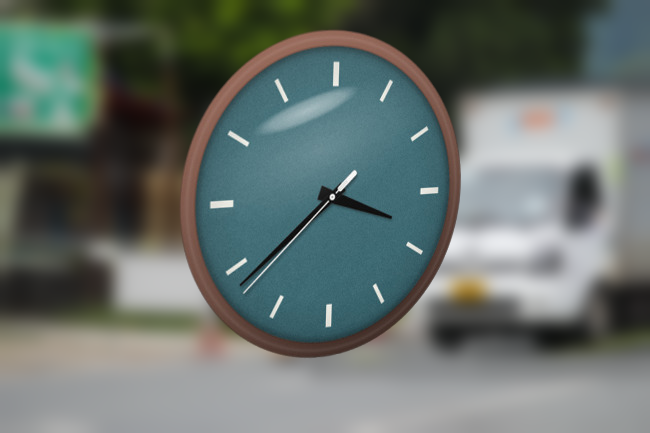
3:38:38
